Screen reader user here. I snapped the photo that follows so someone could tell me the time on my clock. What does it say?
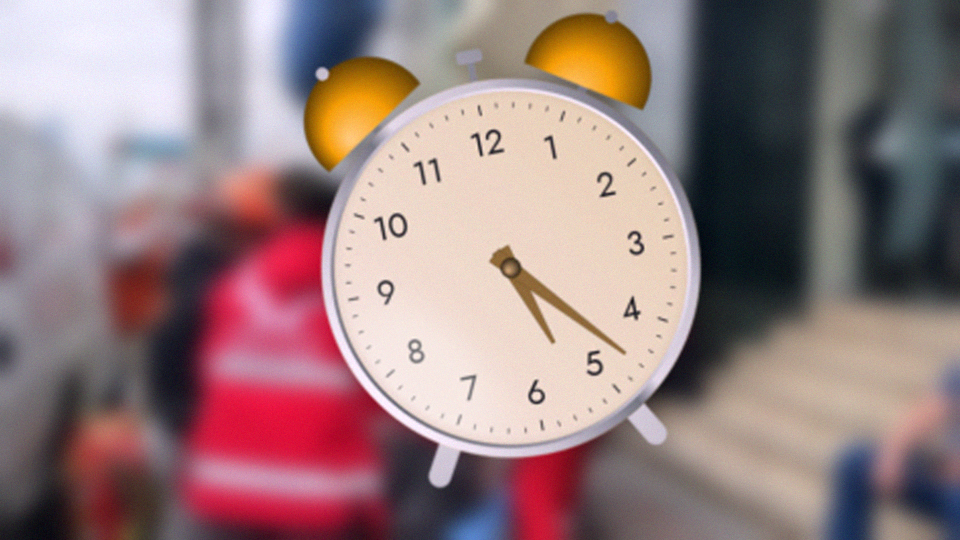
5:23
